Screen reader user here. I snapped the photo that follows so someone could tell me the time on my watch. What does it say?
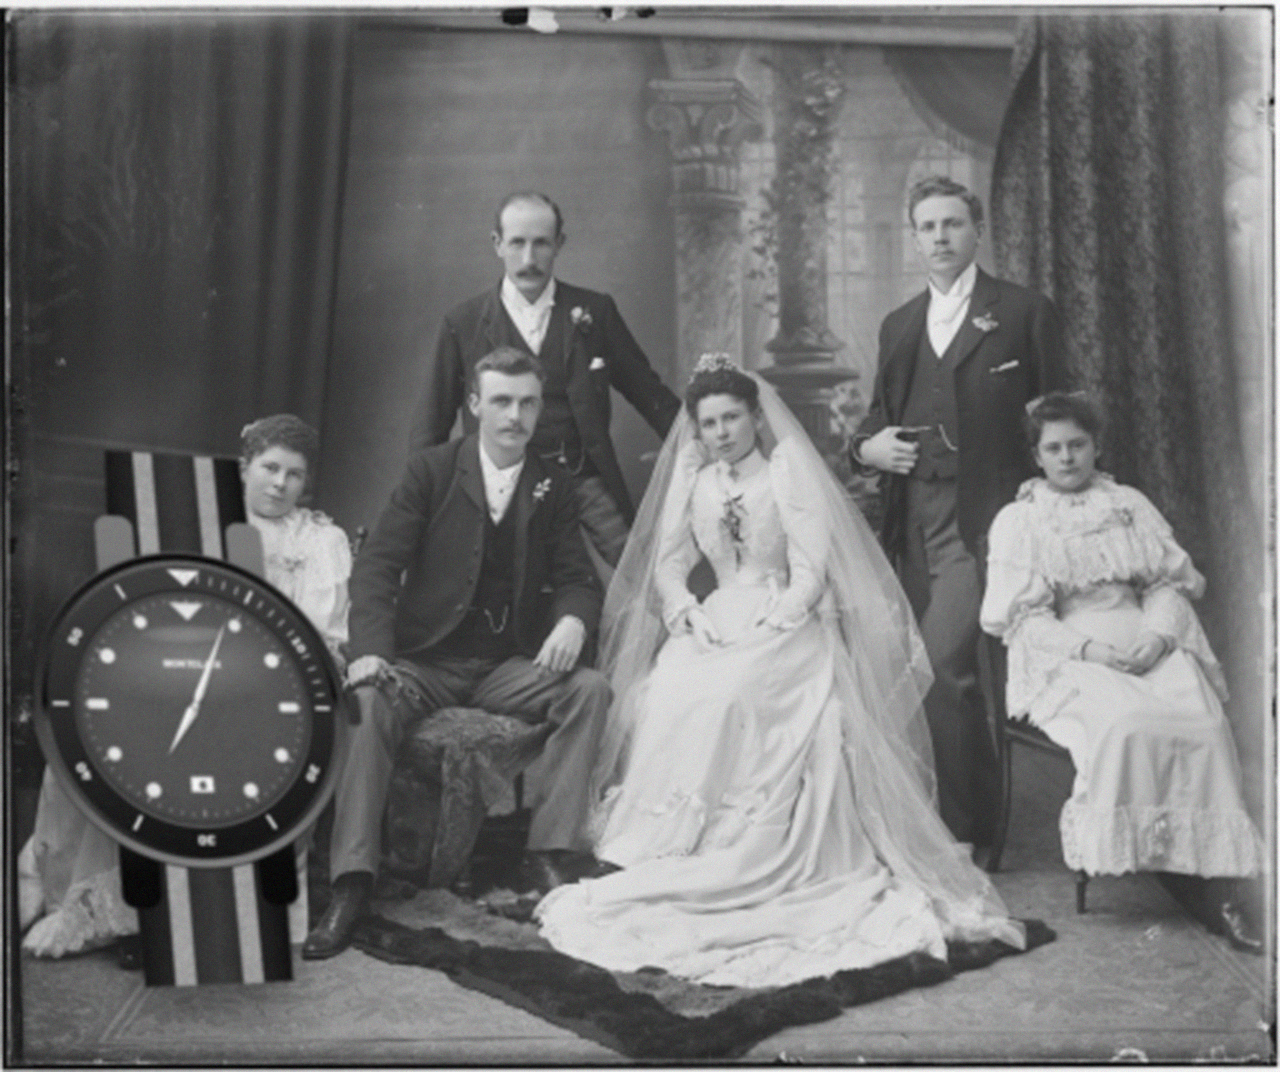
7:04
